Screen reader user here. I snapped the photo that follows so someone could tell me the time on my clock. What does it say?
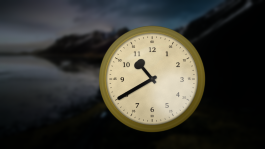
10:40
